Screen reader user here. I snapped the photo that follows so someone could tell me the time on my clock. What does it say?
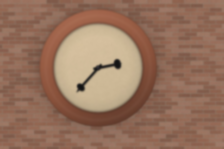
2:37
